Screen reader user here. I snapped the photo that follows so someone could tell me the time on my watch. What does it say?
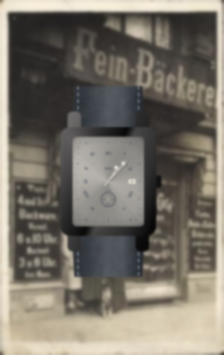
1:07
